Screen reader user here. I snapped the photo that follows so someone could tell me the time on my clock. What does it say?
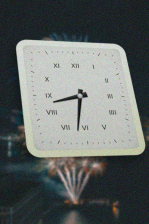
8:32
